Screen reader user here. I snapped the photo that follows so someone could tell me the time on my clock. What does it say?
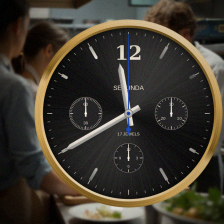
11:40
